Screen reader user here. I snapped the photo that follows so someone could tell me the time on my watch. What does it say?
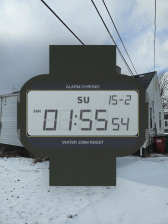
1:55:54
